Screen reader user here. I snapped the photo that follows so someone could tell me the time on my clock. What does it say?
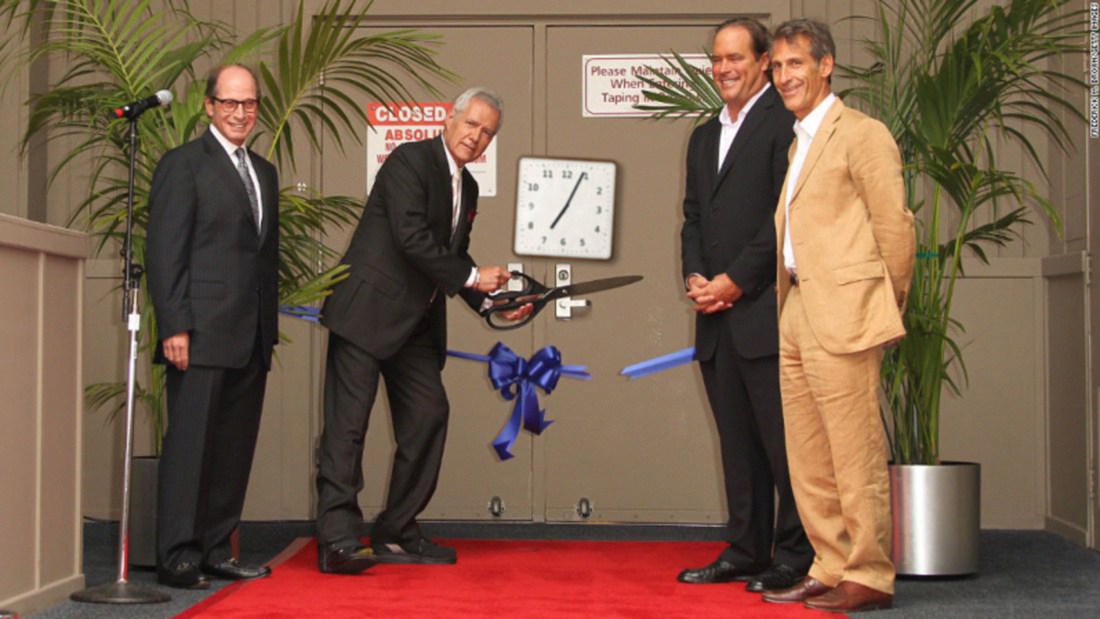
7:04
